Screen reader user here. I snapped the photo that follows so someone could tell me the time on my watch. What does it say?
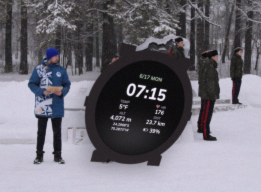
7:15
